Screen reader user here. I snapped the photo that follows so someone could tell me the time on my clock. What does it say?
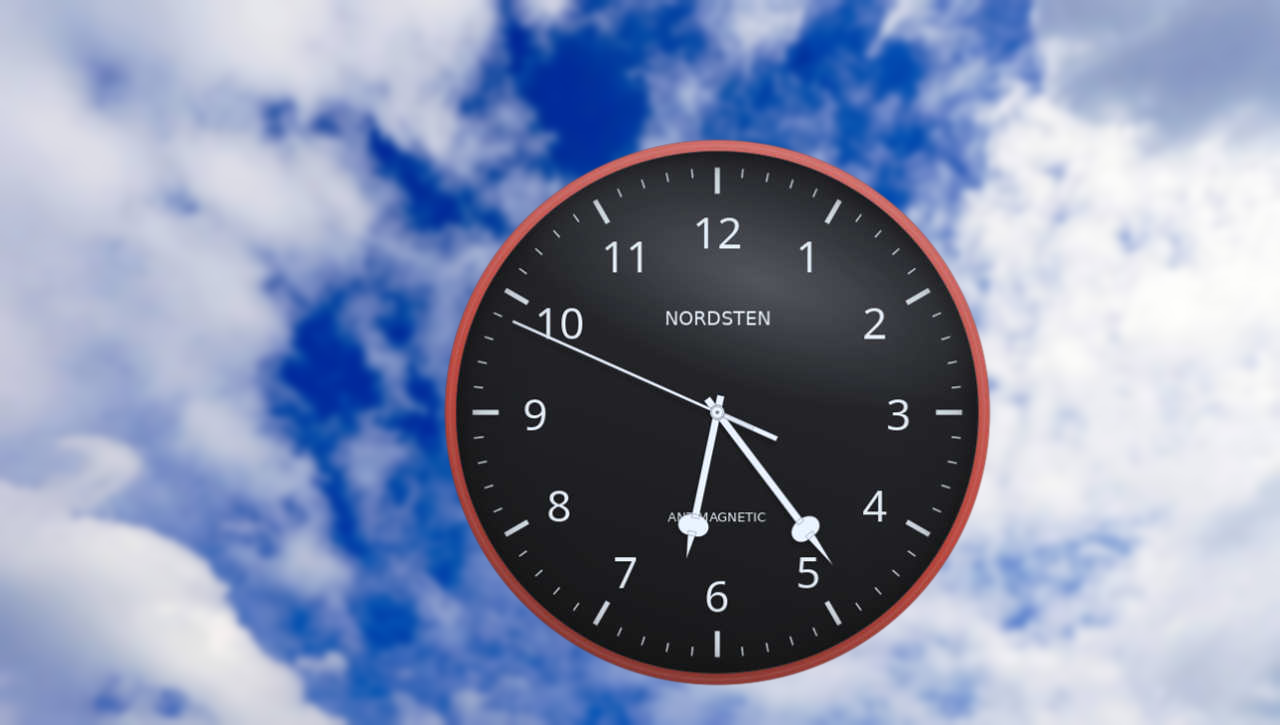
6:23:49
